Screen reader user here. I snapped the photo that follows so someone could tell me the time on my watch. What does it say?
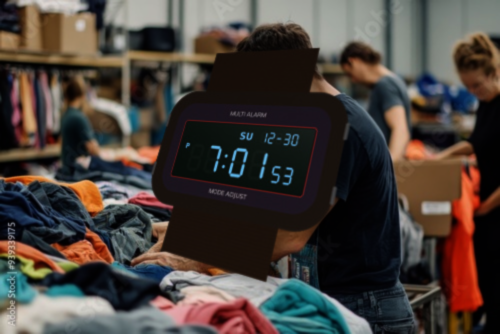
7:01:53
